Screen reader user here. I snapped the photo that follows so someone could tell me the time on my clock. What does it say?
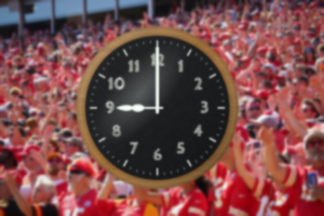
9:00
